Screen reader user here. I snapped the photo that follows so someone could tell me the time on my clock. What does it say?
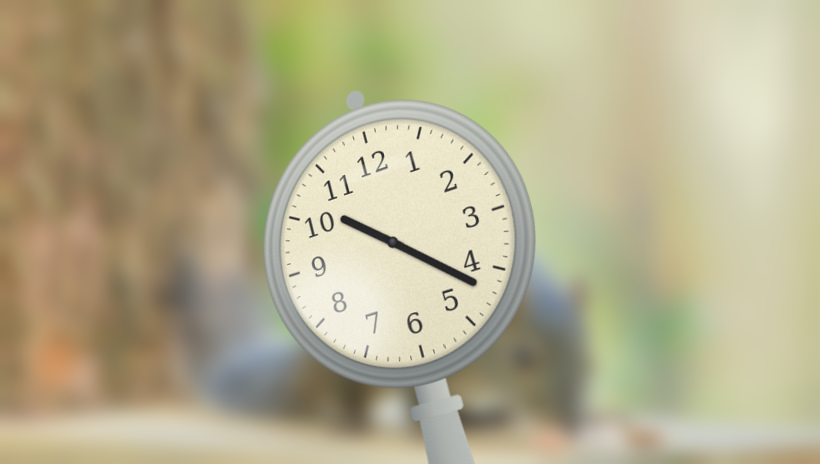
10:22
